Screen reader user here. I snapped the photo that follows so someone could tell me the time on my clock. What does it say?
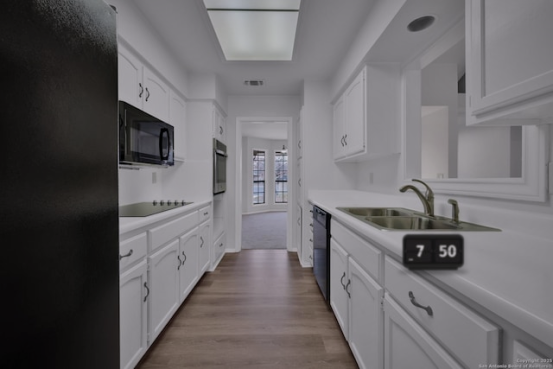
7:50
